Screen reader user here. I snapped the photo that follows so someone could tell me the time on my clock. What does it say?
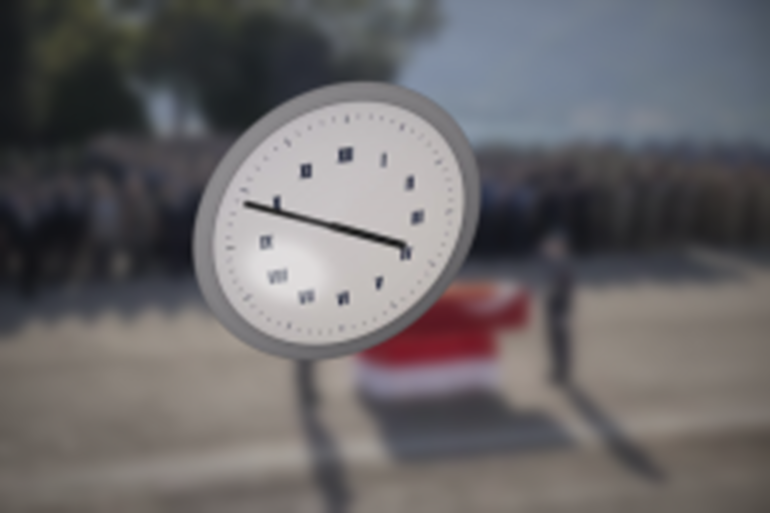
3:49
